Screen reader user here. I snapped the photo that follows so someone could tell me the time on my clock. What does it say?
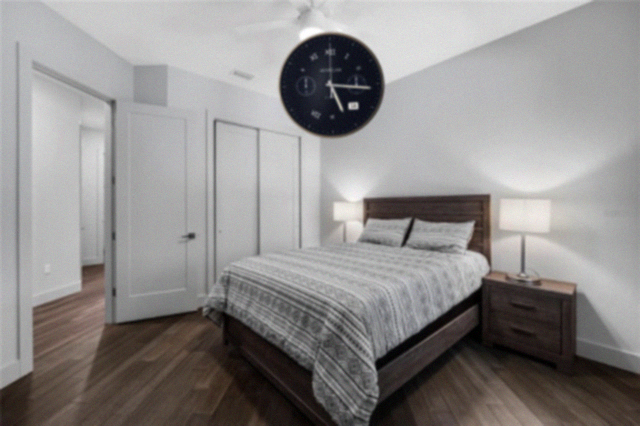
5:16
